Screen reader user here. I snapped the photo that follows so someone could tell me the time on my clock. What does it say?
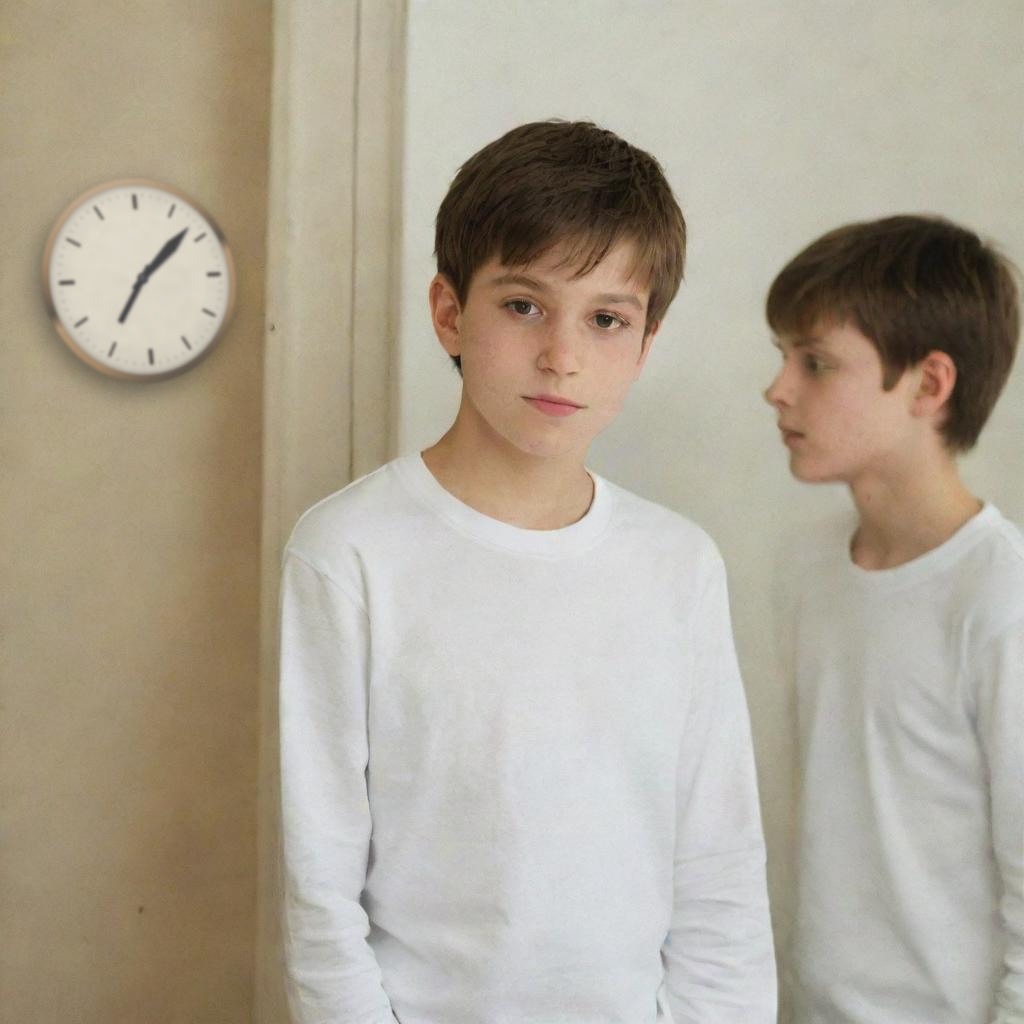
7:08
